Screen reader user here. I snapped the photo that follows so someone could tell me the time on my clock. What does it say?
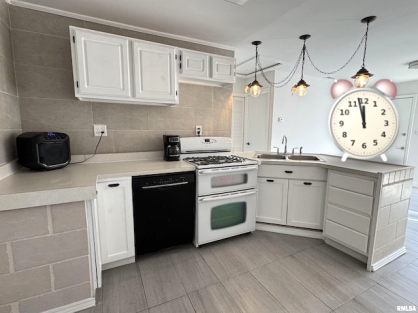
11:58
